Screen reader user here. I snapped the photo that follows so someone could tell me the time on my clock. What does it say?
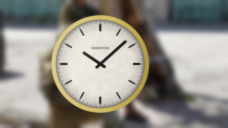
10:08
